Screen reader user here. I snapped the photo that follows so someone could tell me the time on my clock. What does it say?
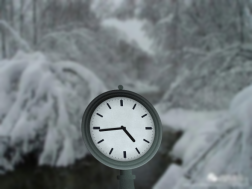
4:44
